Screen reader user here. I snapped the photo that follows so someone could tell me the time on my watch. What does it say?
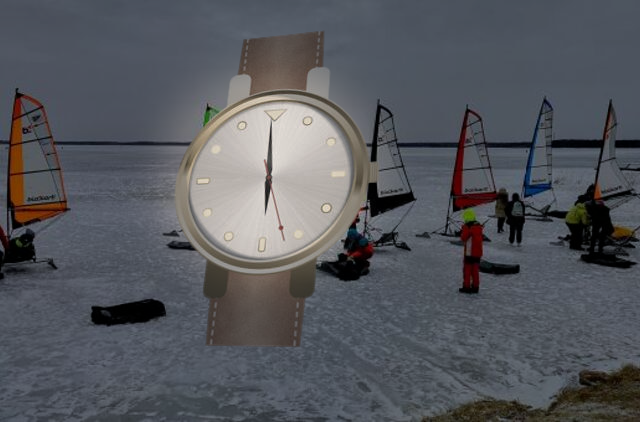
5:59:27
